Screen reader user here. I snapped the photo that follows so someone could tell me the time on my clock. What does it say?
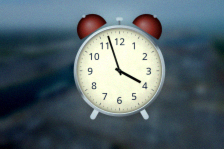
3:57
